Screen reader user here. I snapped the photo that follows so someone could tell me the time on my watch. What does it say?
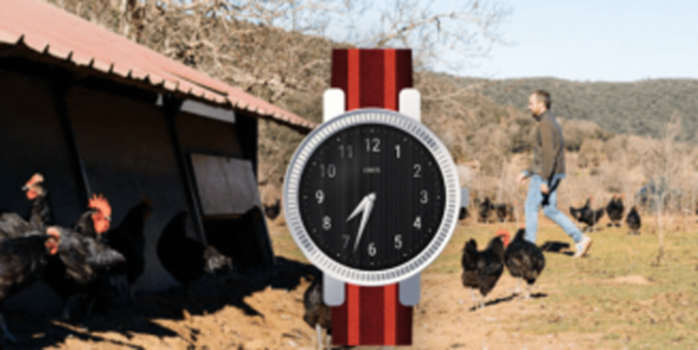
7:33
